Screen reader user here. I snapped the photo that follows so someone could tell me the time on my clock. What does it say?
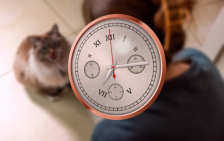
7:15
